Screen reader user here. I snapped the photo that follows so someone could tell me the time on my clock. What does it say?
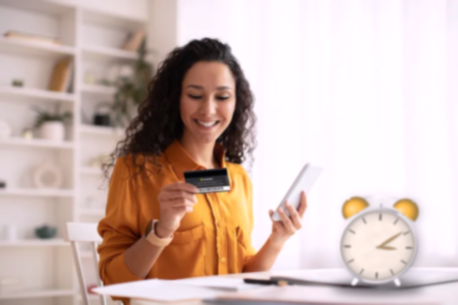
3:09
